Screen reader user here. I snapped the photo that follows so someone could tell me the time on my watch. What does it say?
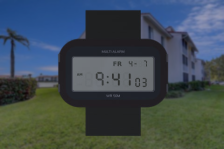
9:41:03
